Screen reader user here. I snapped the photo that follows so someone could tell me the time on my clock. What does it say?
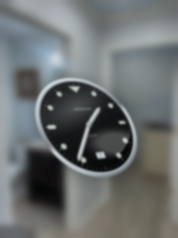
1:36
